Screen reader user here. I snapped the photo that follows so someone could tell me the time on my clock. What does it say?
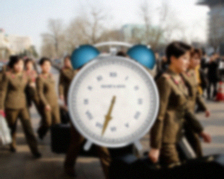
6:33
